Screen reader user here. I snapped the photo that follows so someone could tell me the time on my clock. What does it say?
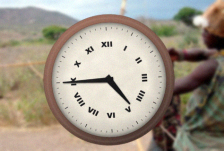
4:45
